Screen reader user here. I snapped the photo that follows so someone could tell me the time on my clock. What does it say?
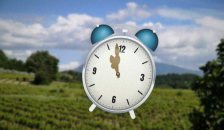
10:58
